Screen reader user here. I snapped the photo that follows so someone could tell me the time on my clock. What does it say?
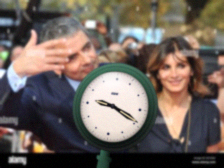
9:19
